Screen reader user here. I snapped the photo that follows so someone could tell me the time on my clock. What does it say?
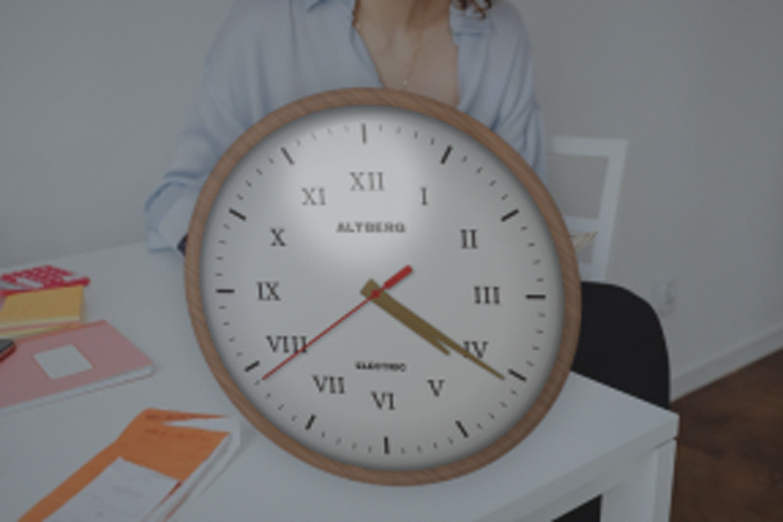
4:20:39
